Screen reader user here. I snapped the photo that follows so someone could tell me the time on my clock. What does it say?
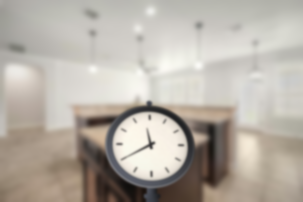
11:40
